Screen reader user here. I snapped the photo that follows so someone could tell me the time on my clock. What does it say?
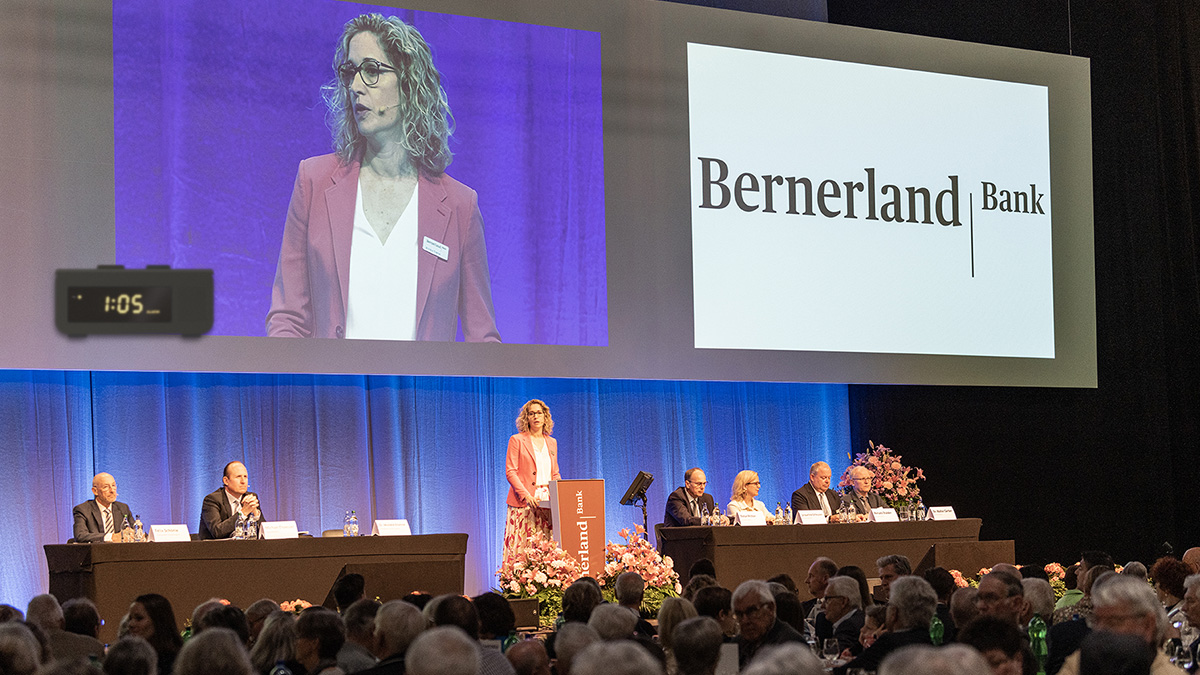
1:05
